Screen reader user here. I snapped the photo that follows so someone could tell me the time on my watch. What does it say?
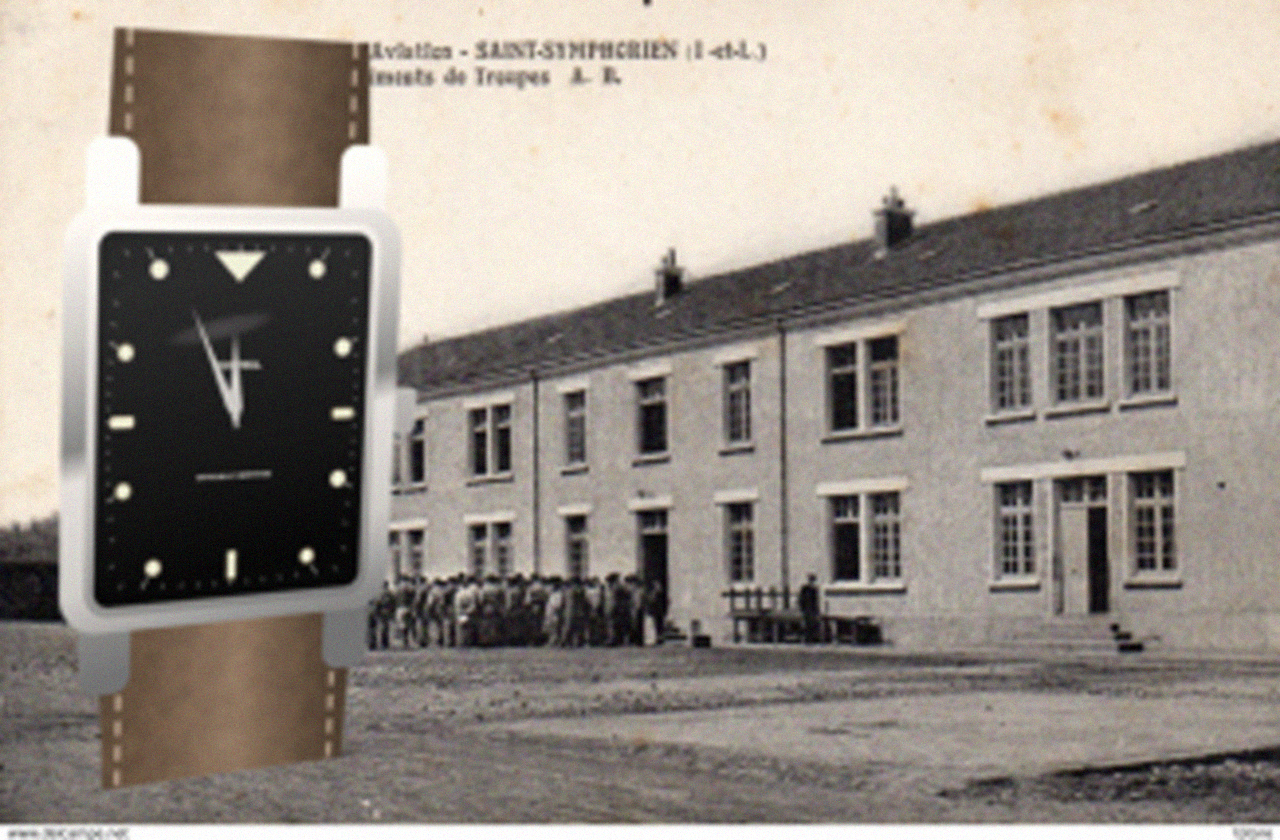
11:56
